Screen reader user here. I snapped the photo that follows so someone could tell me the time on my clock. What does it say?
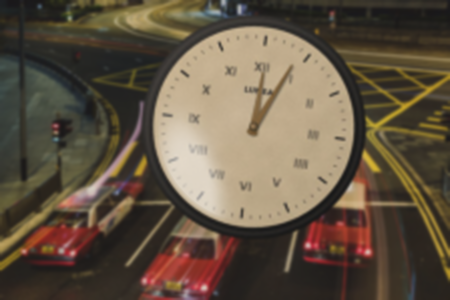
12:04
